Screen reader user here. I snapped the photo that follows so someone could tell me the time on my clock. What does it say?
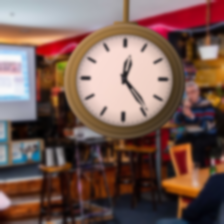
12:24
